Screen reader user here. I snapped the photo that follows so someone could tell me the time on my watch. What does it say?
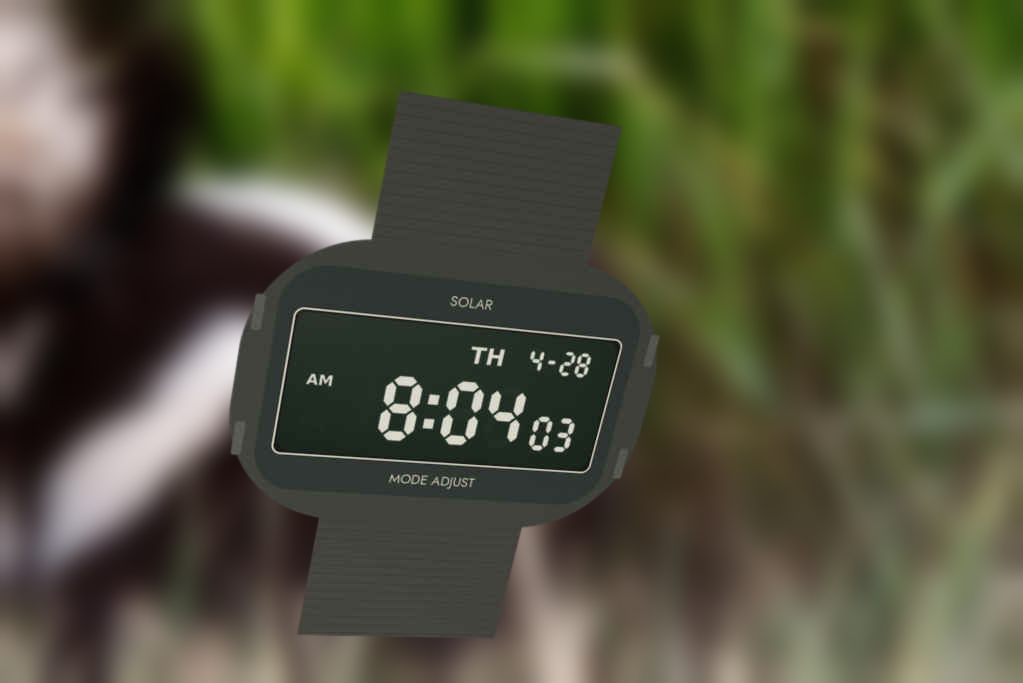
8:04:03
